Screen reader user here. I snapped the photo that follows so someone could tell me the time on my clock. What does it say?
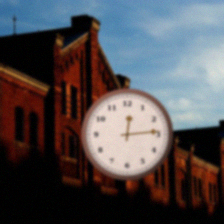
12:14
